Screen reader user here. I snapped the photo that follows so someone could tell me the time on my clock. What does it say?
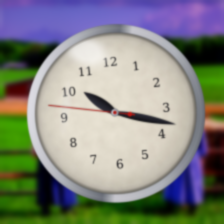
10:17:47
